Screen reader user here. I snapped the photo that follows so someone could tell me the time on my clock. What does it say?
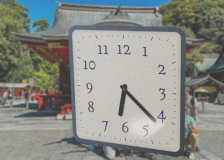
6:22
